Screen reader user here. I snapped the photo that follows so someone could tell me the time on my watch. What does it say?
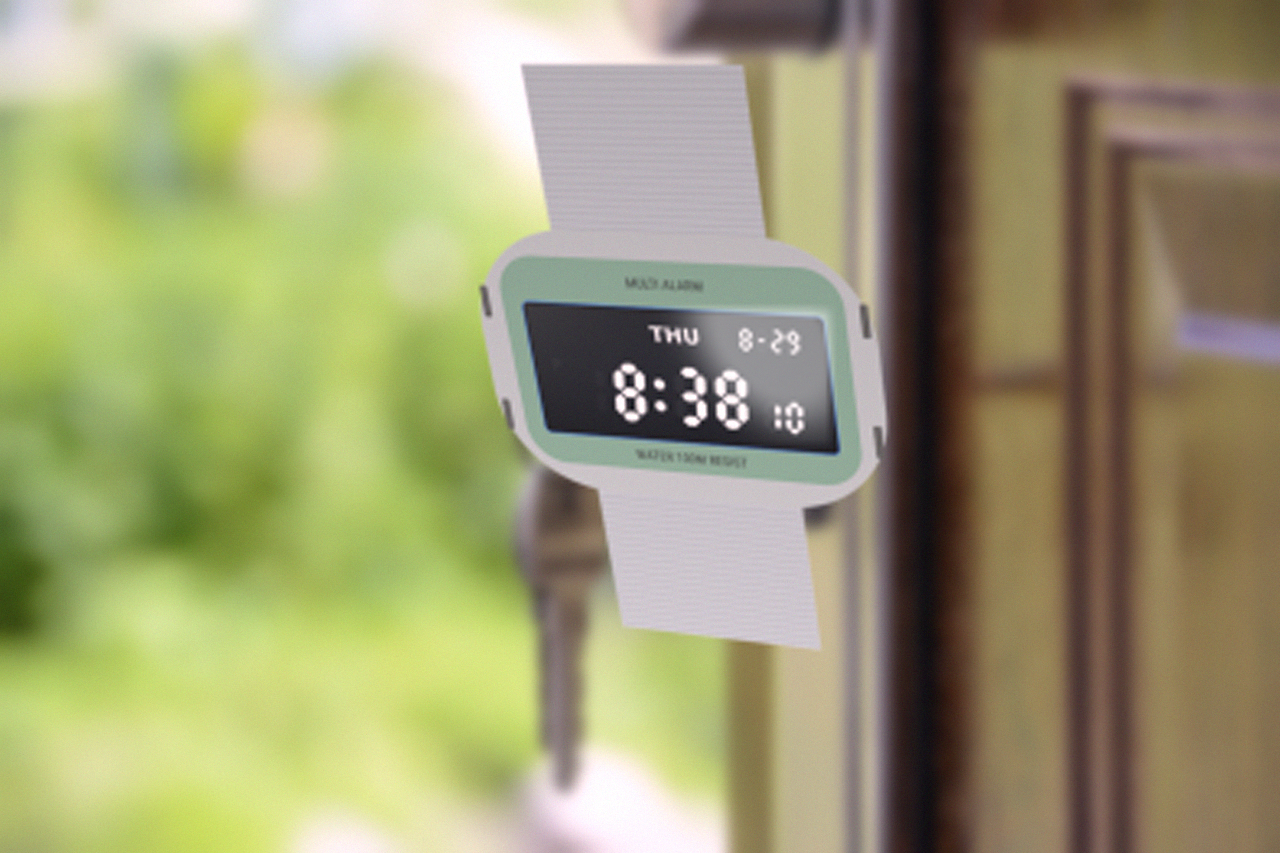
8:38:10
